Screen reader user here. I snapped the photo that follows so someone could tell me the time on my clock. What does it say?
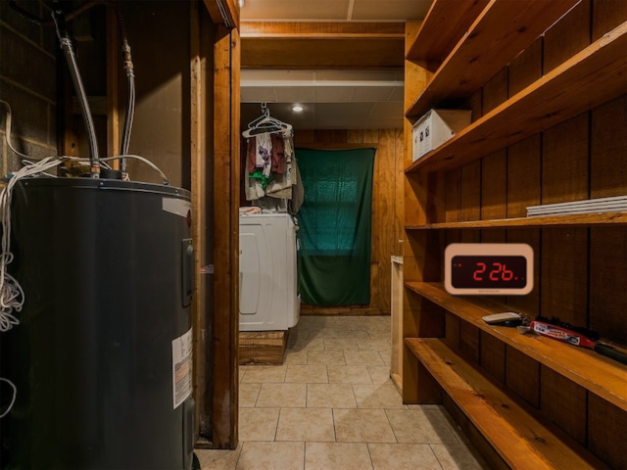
2:26
